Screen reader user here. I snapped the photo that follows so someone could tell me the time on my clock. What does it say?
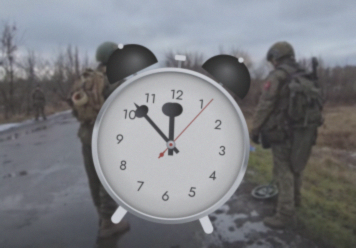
11:52:06
